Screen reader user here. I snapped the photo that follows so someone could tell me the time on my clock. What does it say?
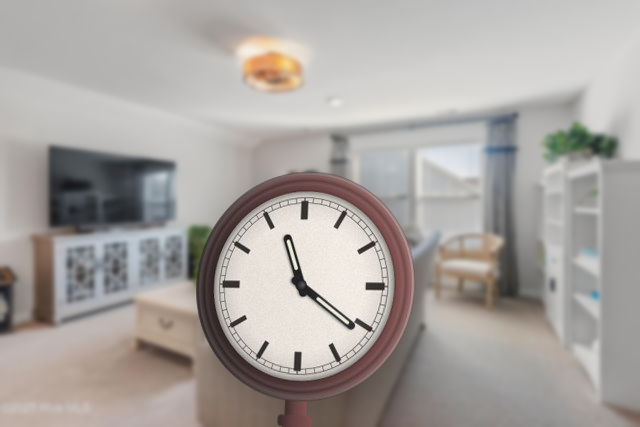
11:21
